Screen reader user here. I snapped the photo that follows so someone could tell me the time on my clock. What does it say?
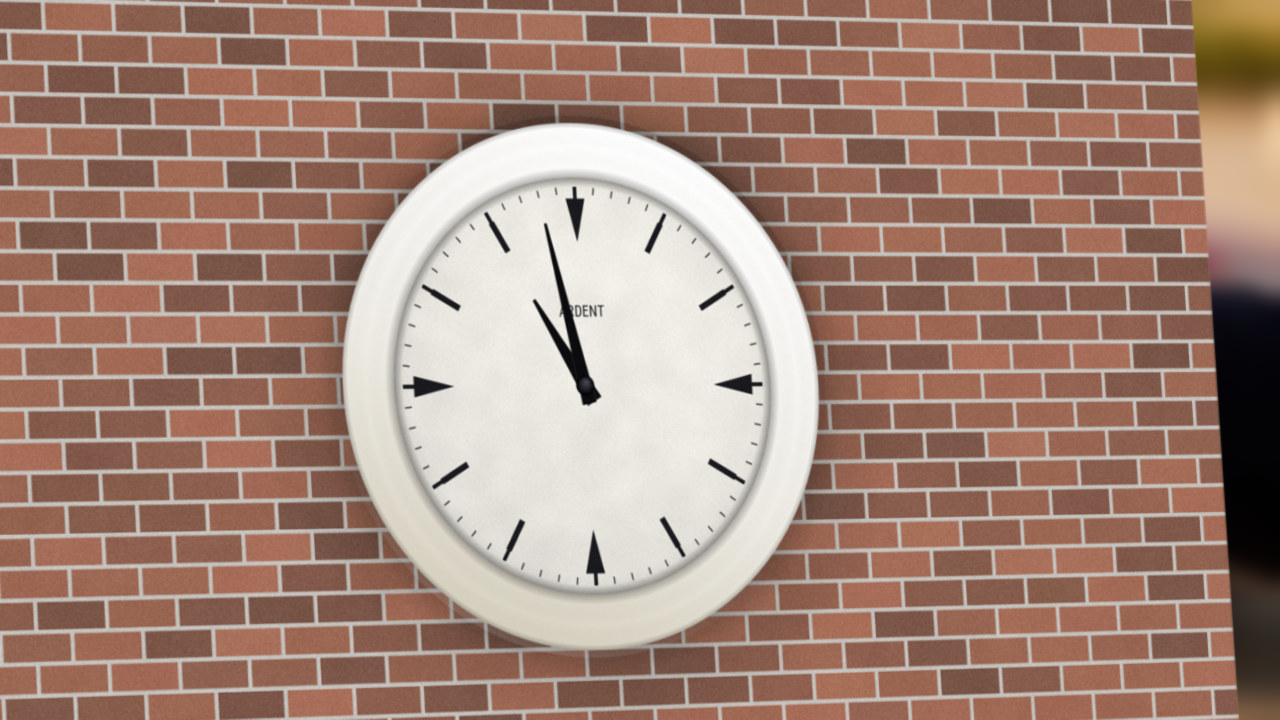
10:58
